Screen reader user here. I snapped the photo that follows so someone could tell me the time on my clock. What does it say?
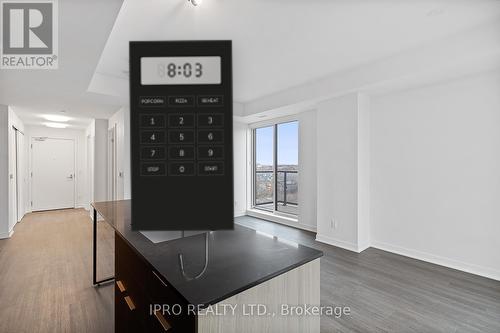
8:03
